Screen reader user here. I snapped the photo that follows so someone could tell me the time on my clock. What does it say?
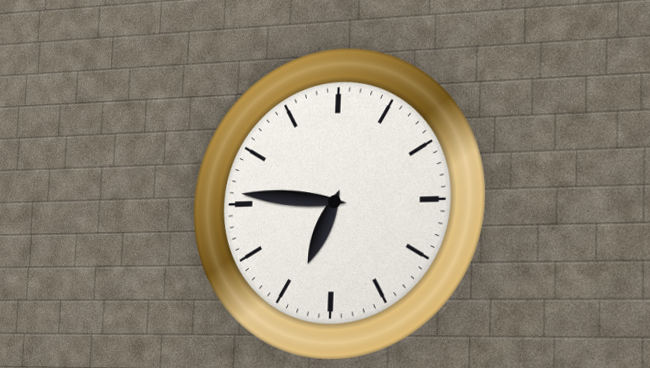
6:46
